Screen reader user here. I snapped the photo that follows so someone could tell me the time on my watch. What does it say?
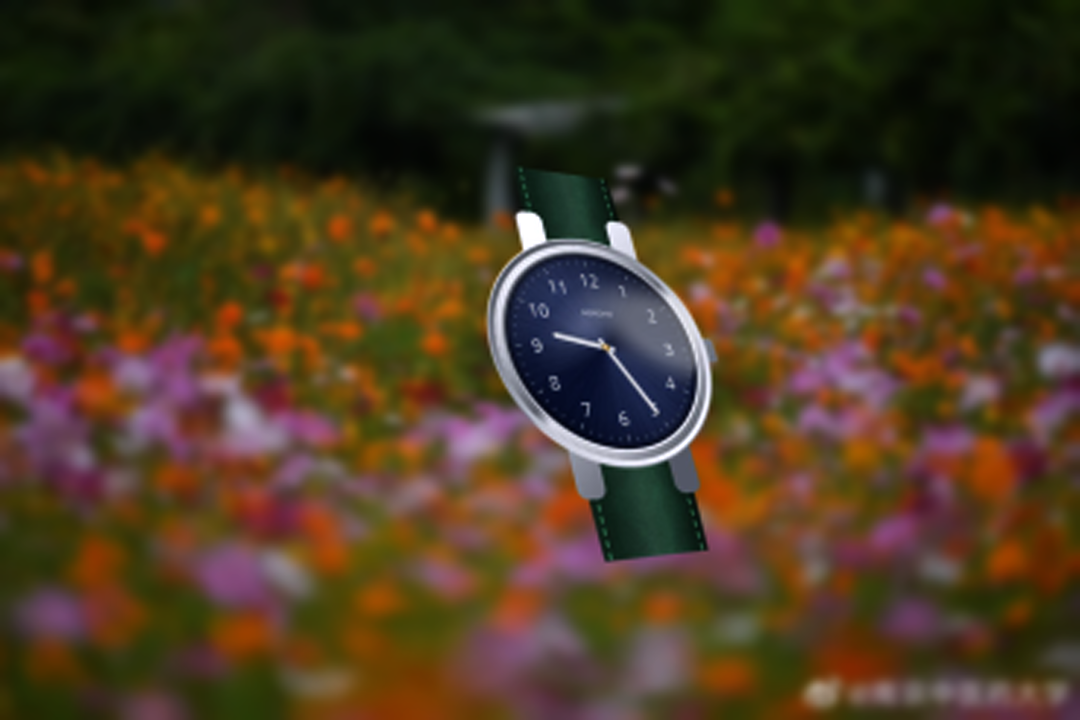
9:25
